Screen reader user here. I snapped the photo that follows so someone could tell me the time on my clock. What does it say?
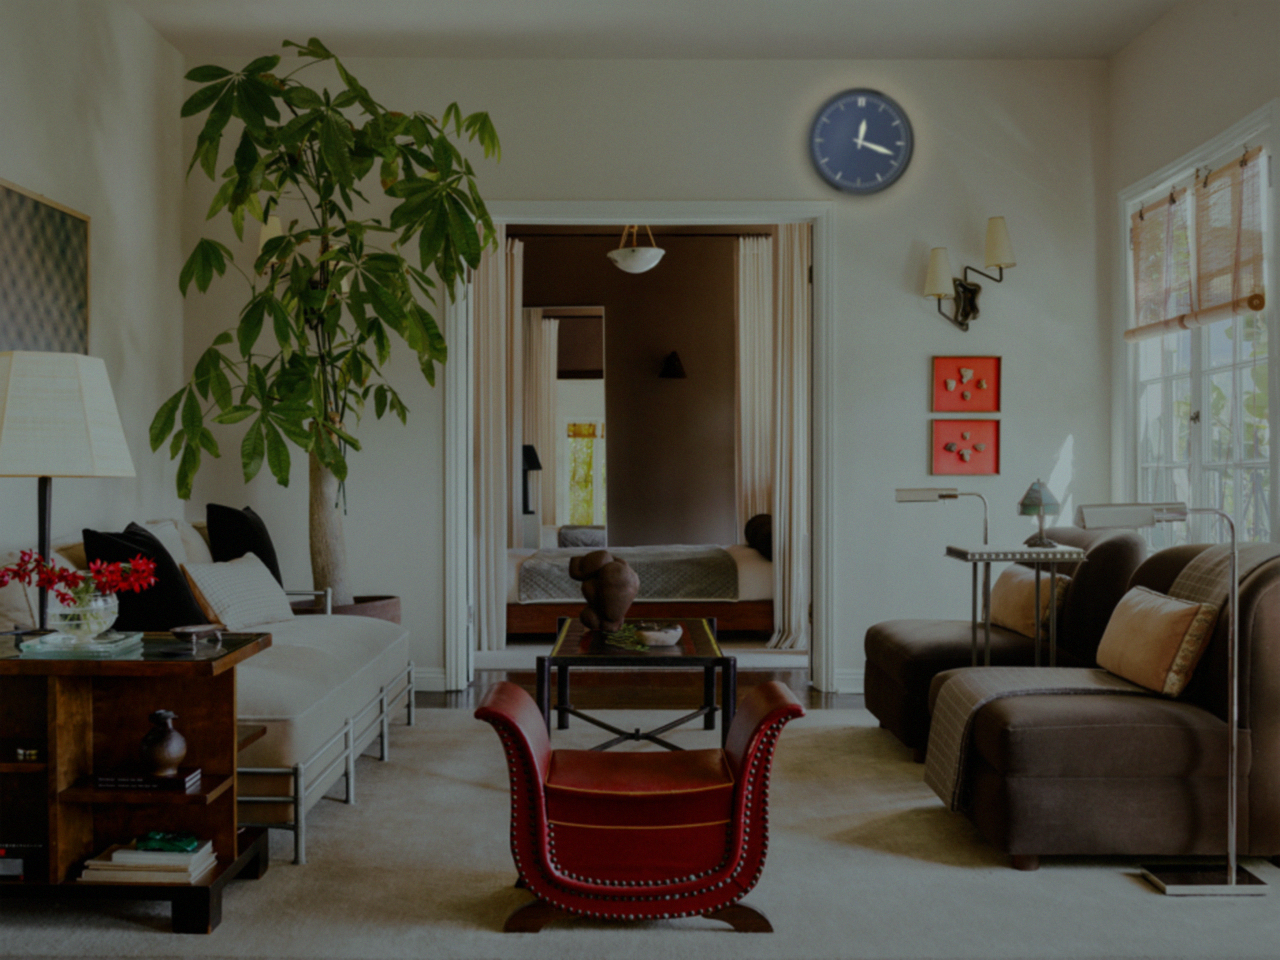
12:18
